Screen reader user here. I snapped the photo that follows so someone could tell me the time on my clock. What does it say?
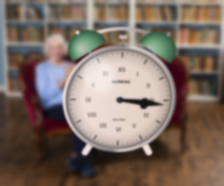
3:16
